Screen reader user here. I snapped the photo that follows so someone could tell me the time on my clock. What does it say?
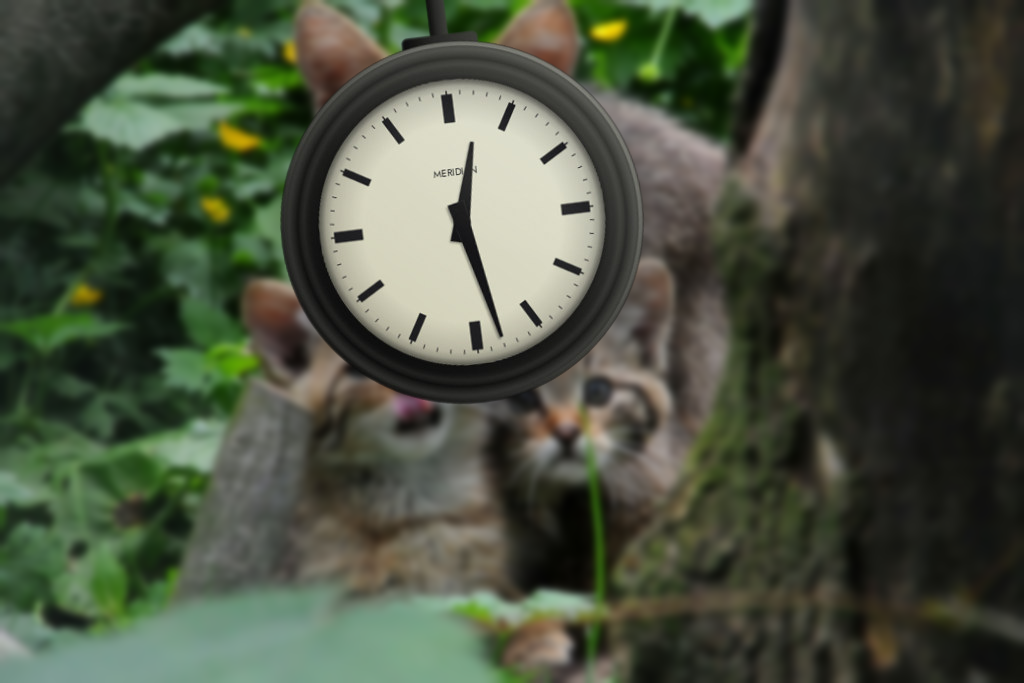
12:28
